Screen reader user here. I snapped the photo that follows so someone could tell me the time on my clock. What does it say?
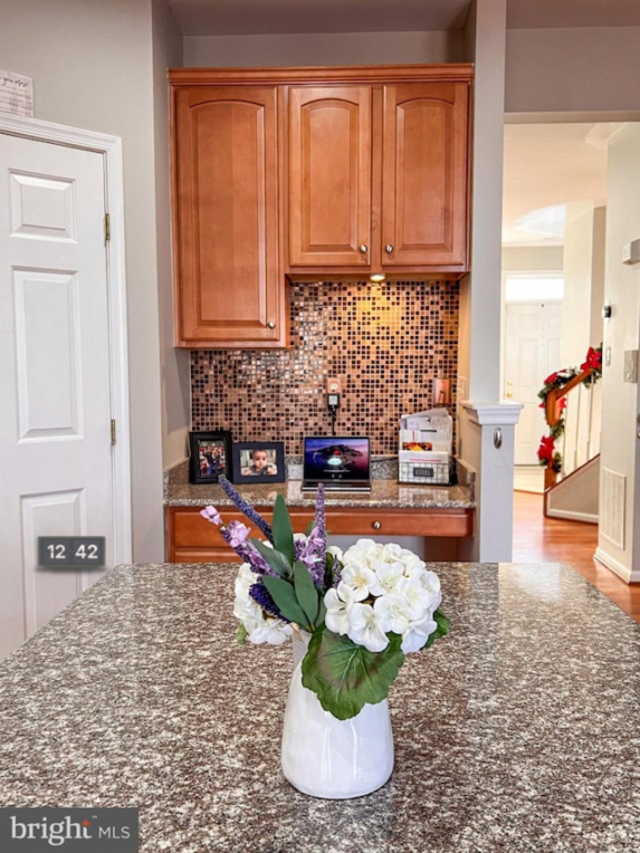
12:42
